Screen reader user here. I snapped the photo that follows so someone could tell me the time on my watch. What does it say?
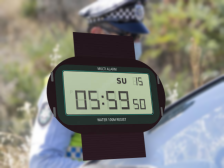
5:59:50
